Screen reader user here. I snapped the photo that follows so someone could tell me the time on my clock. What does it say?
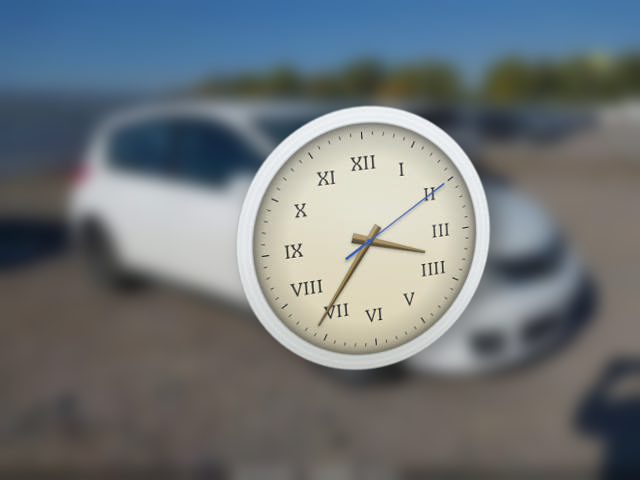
3:36:10
